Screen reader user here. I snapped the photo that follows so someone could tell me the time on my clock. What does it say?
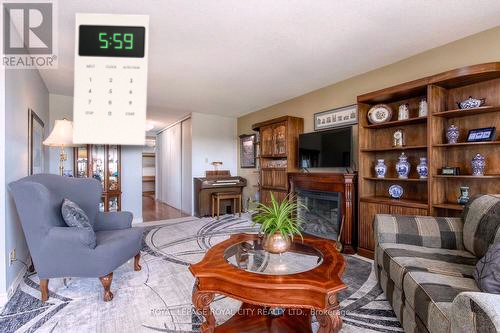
5:59
